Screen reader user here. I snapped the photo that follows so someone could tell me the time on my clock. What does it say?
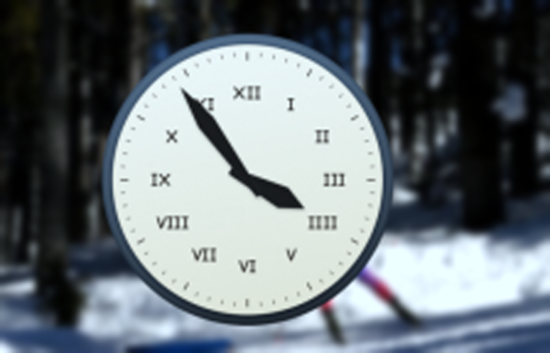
3:54
